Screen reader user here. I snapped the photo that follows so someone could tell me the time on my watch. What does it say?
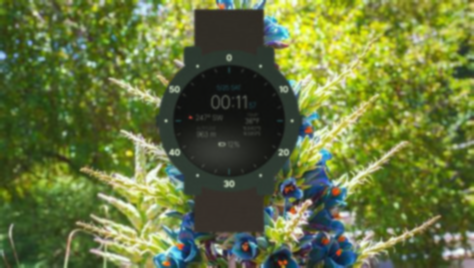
0:11
